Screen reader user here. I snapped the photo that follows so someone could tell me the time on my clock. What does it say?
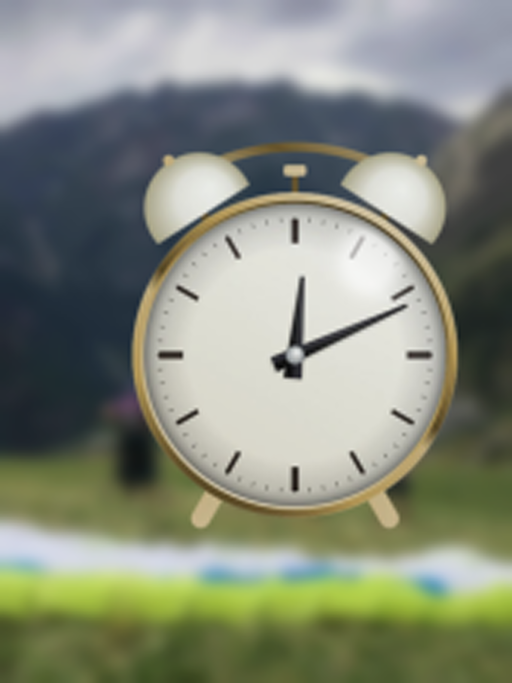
12:11
